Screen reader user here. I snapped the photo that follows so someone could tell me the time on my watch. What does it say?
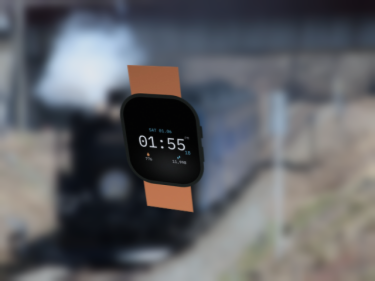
1:55
